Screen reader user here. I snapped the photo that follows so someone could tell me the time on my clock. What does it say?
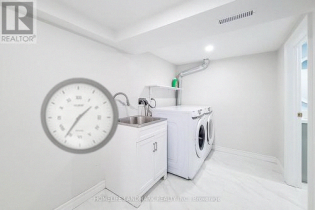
1:36
